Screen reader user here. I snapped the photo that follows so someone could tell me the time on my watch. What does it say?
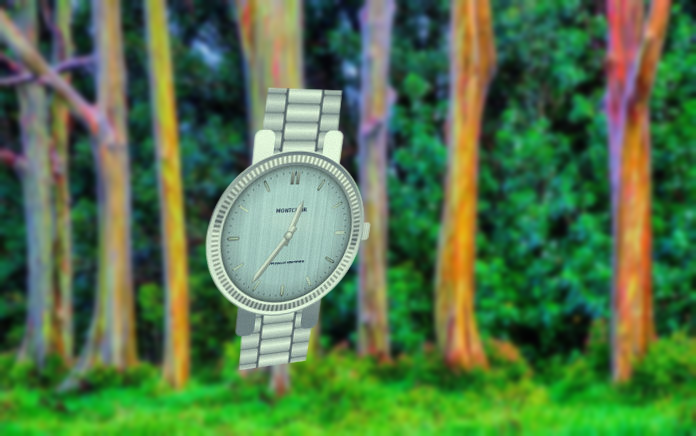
12:36
